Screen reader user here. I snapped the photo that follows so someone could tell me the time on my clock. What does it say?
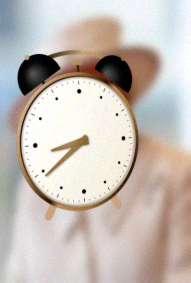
8:39
